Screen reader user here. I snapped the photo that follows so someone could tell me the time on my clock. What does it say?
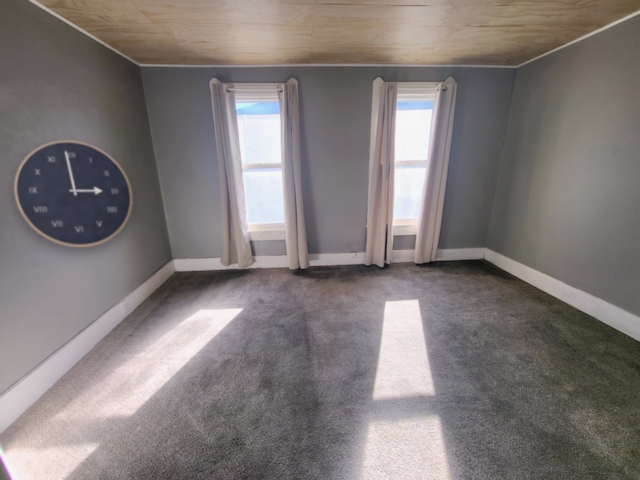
2:59
